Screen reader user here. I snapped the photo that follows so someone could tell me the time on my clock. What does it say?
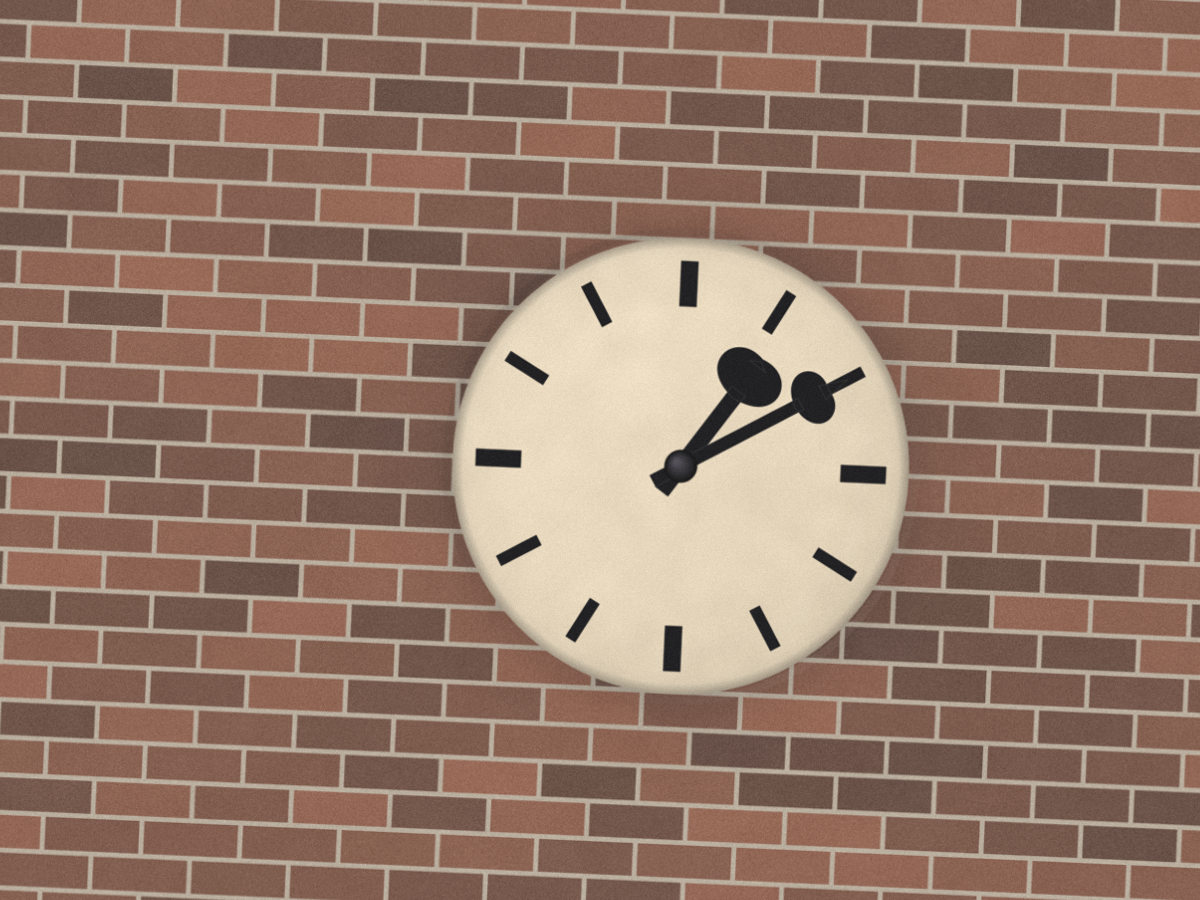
1:10
